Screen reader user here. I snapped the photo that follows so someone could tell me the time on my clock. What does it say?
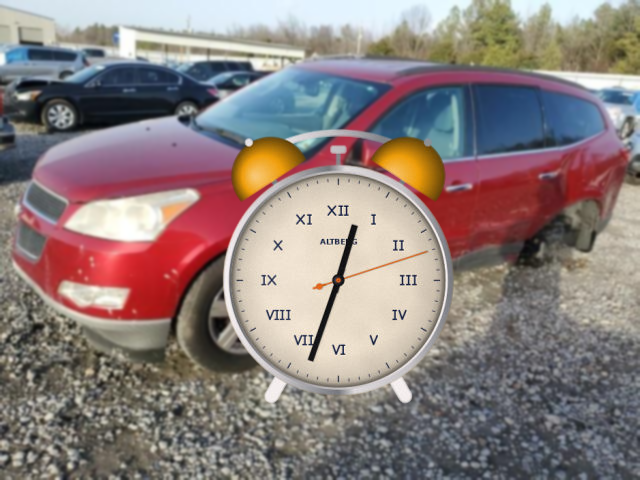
12:33:12
